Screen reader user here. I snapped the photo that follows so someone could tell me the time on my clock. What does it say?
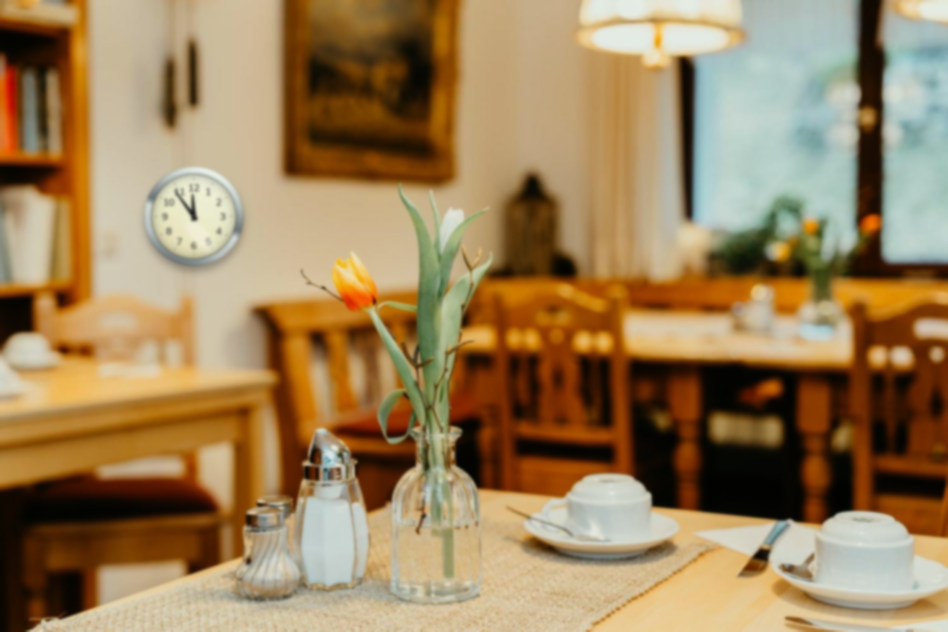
11:54
